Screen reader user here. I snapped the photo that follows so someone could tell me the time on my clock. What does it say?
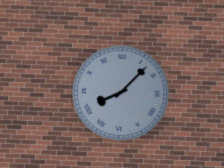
8:07
